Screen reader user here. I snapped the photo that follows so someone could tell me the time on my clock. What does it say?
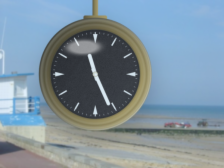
11:26
